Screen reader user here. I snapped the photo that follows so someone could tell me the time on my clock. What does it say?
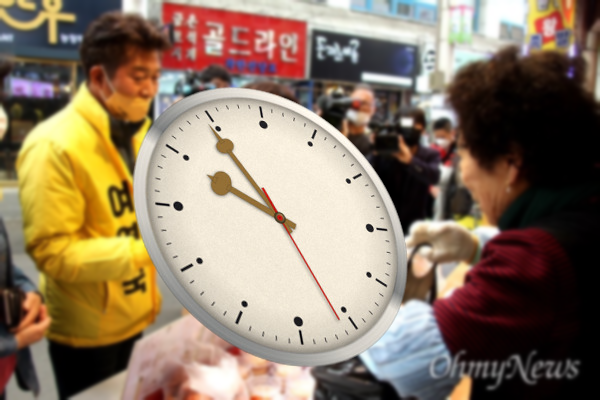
9:54:26
